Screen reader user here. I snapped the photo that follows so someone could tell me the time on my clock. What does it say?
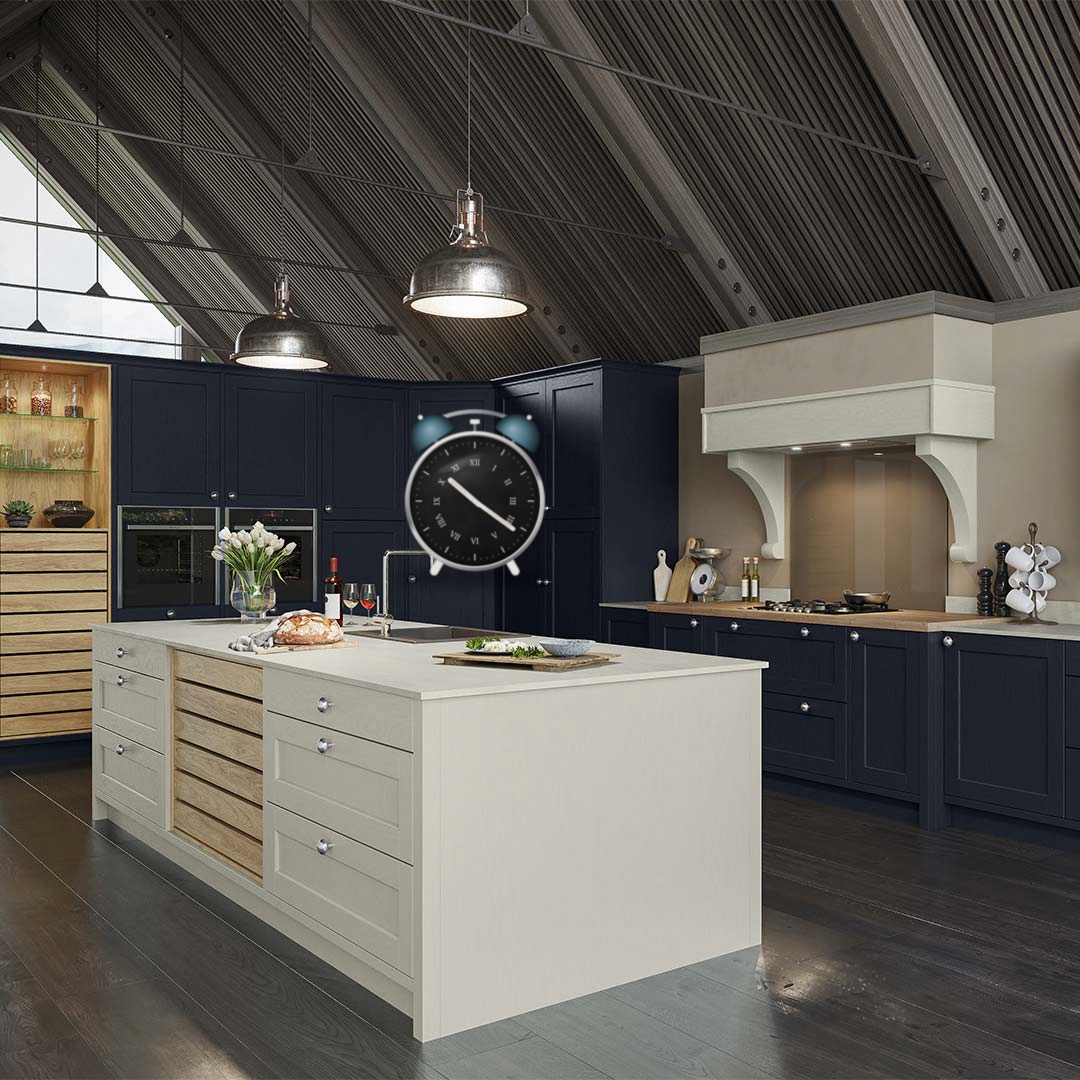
10:21
